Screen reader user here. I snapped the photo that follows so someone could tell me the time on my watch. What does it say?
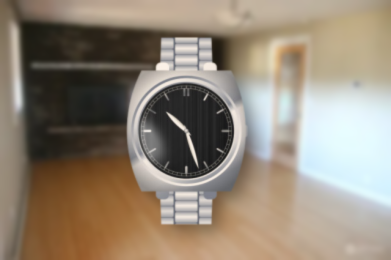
10:27
